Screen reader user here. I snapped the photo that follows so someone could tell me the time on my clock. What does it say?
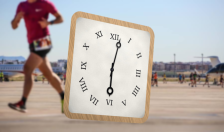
6:02
